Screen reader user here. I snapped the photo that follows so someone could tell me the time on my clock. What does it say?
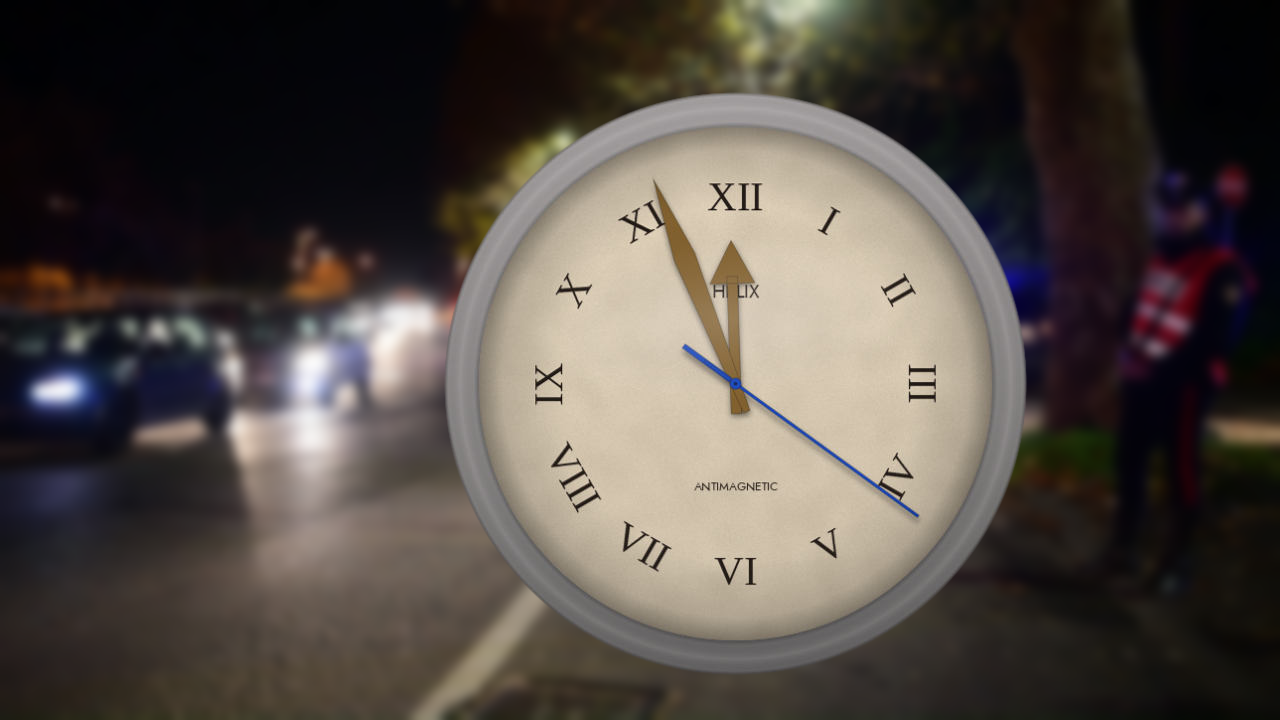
11:56:21
